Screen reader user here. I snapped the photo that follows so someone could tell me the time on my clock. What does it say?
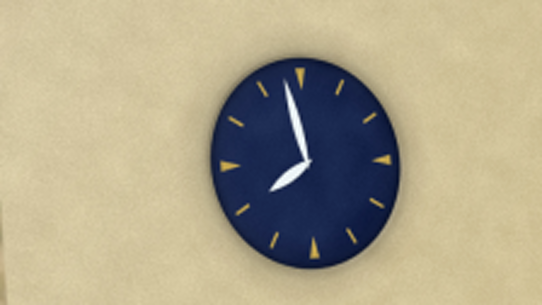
7:58
